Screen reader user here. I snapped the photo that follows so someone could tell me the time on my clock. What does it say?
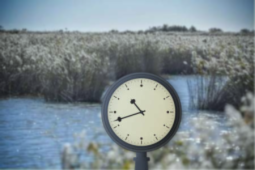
10:42
